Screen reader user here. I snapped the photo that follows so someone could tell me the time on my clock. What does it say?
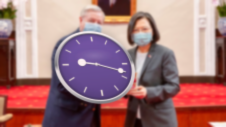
9:18
